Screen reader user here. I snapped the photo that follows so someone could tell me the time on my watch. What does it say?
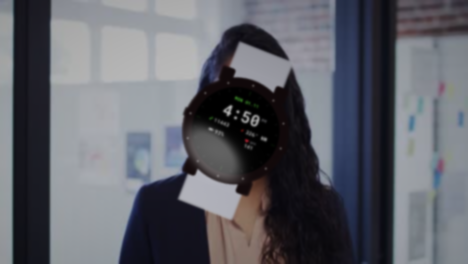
4:50
